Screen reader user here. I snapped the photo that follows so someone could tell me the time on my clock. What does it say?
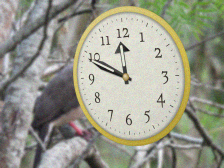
11:49
